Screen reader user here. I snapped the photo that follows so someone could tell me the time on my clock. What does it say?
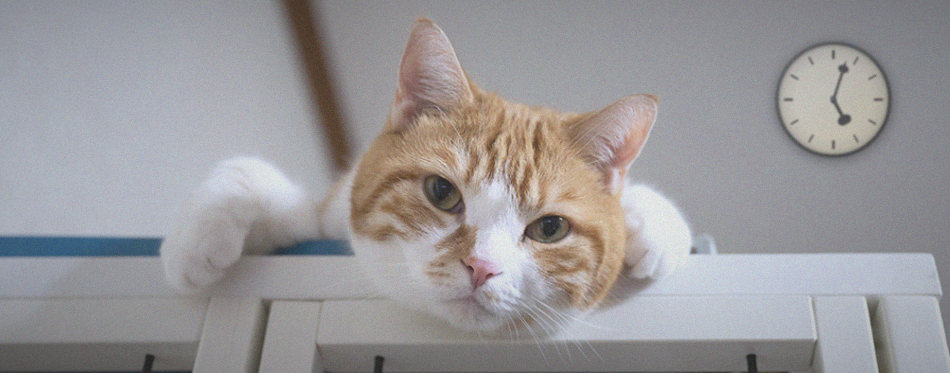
5:03
